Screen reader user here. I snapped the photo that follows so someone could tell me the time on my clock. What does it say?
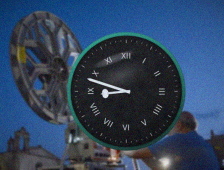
8:48
